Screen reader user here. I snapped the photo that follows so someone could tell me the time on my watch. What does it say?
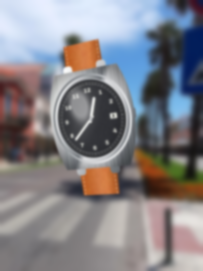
12:38
